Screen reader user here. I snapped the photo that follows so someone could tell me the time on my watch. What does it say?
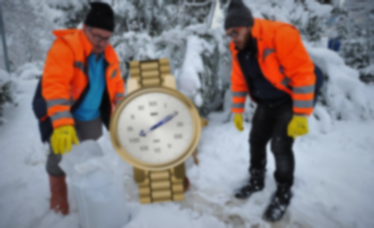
8:10
